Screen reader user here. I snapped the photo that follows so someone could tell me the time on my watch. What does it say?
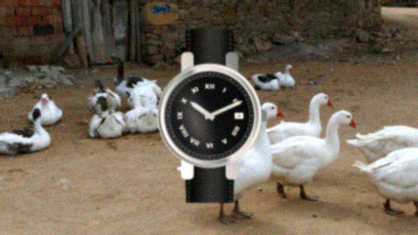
10:11
